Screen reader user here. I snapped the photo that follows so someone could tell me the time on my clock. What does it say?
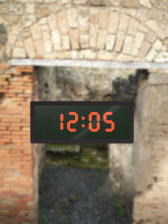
12:05
